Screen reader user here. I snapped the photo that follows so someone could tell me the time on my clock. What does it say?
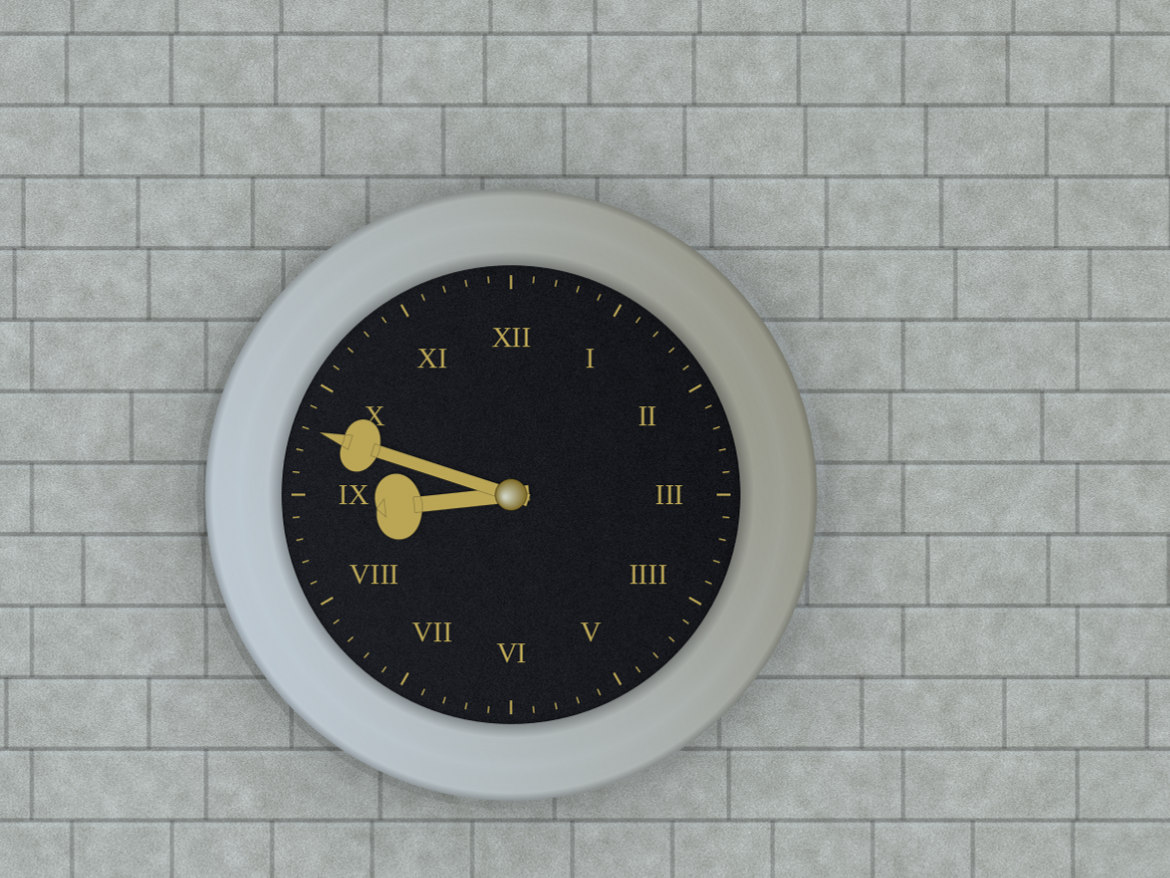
8:48
